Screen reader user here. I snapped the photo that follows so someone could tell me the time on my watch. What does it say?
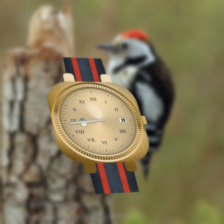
8:44
